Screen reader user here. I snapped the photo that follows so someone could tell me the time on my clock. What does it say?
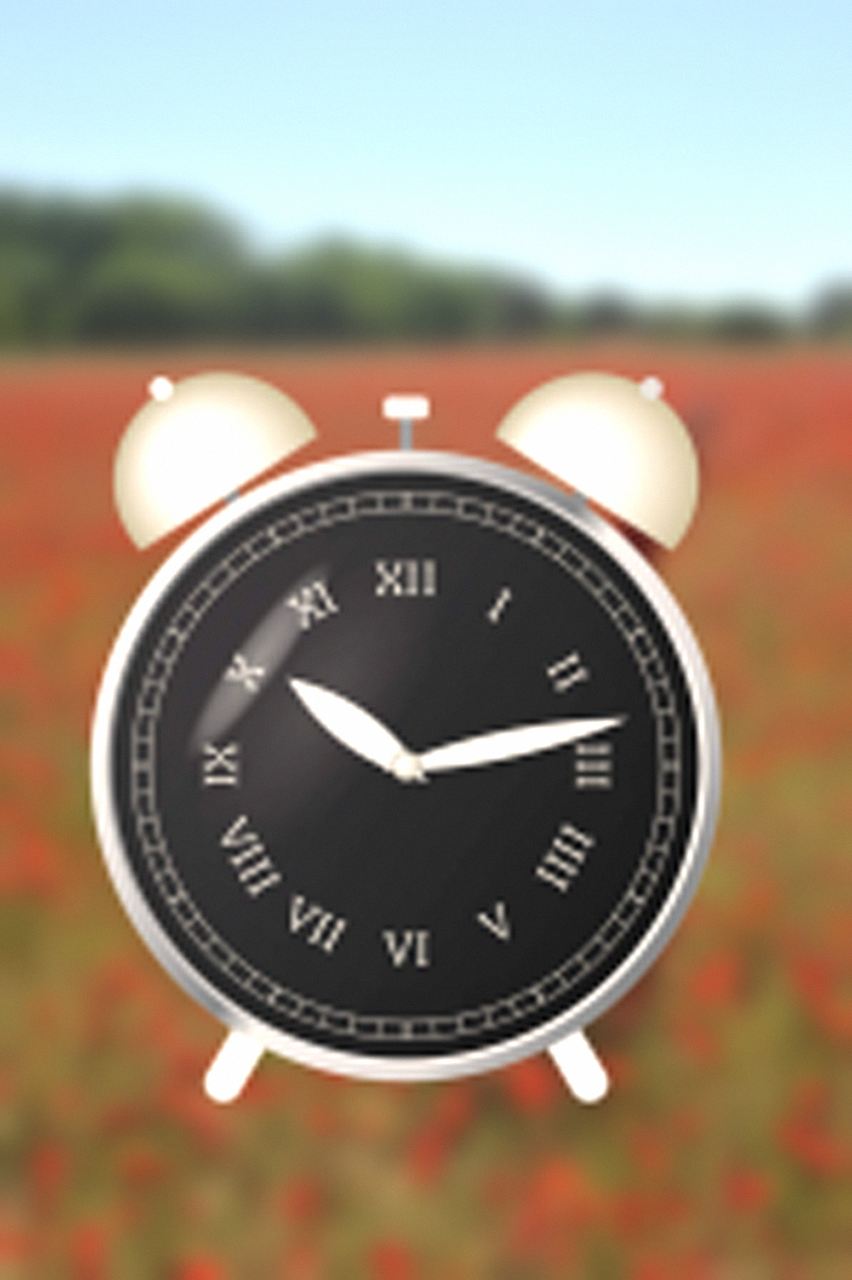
10:13
